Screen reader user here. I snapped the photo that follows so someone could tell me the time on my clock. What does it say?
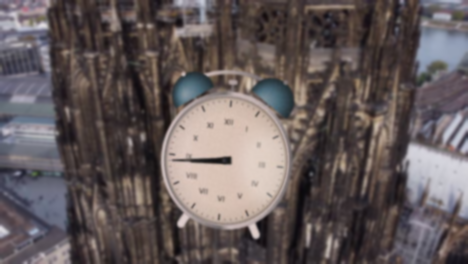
8:44
